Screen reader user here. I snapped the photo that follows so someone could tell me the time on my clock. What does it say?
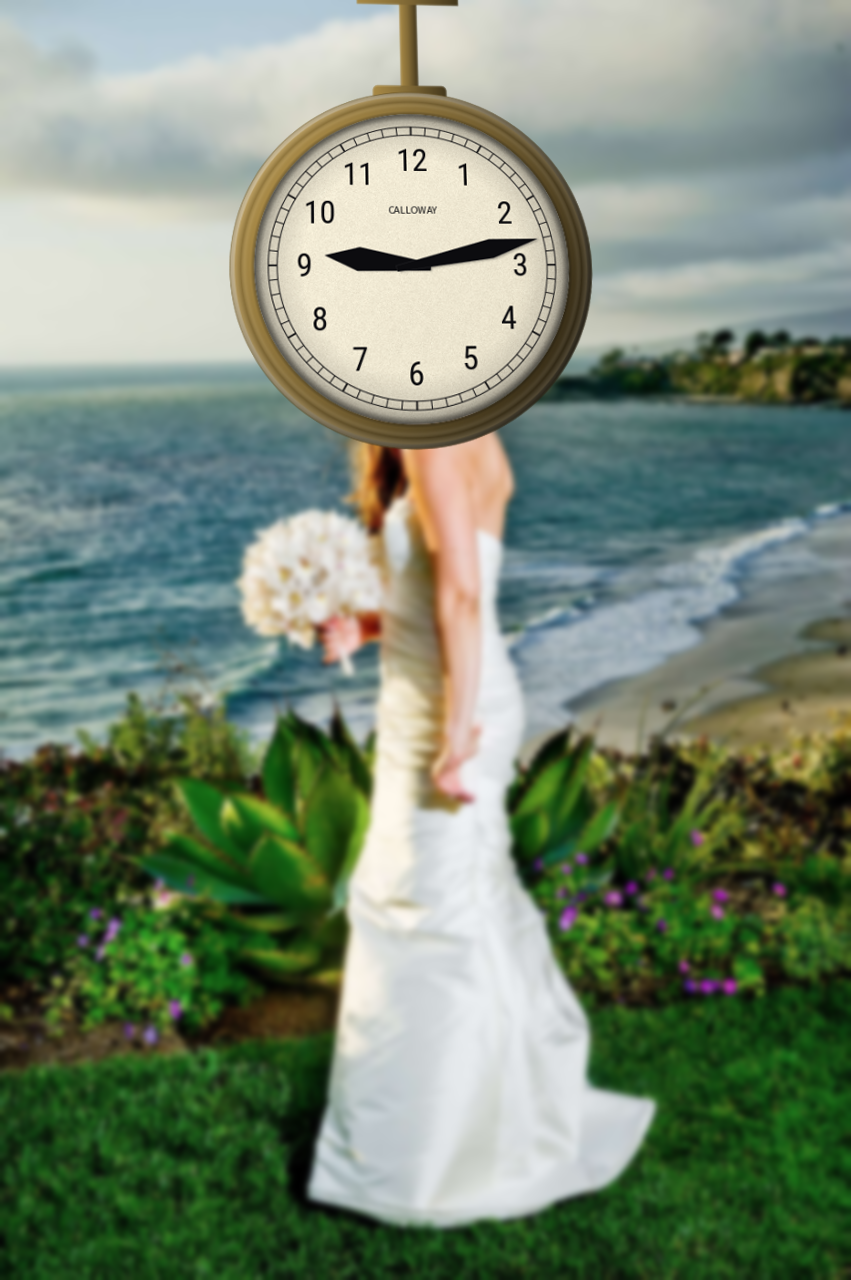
9:13
